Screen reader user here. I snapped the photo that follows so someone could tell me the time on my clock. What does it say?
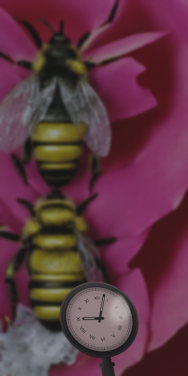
9:03
